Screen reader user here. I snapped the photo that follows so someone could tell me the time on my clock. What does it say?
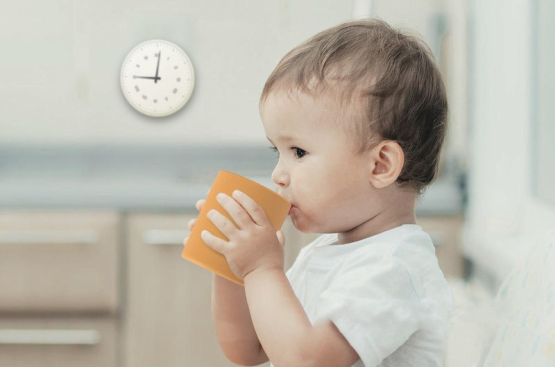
9:01
